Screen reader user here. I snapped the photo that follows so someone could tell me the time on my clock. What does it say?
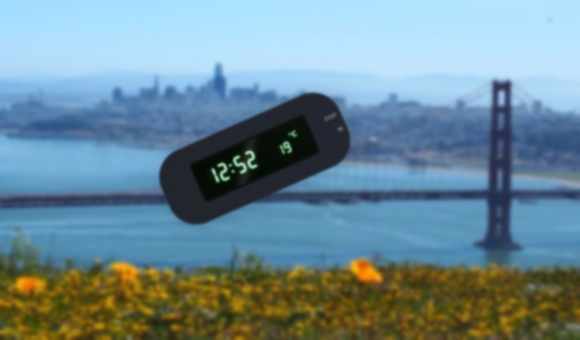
12:52
